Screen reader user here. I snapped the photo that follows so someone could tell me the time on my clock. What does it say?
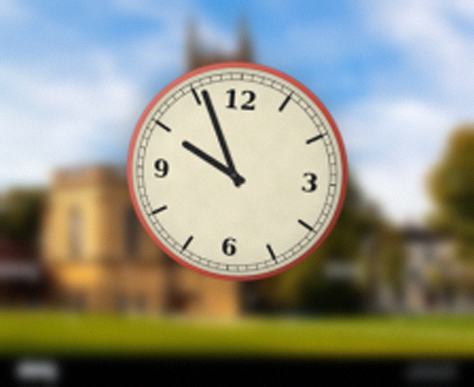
9:56
